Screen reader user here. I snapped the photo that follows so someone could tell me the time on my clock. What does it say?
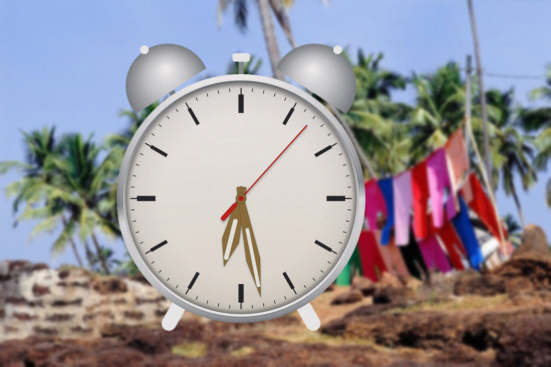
6:28:07
